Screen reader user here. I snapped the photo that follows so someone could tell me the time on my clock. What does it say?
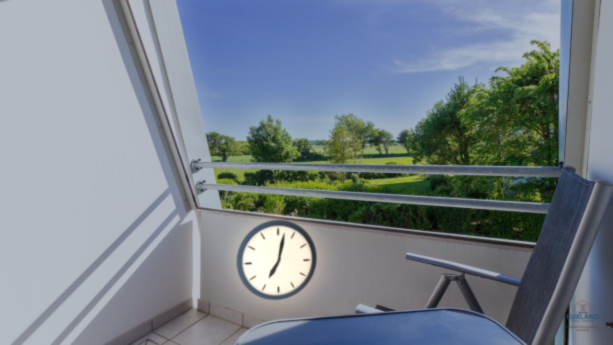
7:02
